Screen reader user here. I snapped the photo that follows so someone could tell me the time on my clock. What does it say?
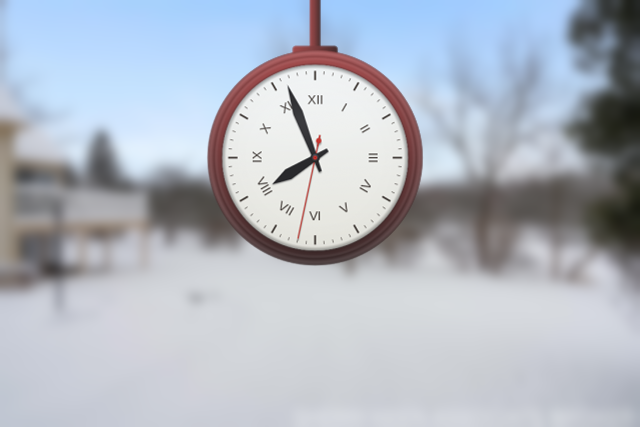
7:56:32
